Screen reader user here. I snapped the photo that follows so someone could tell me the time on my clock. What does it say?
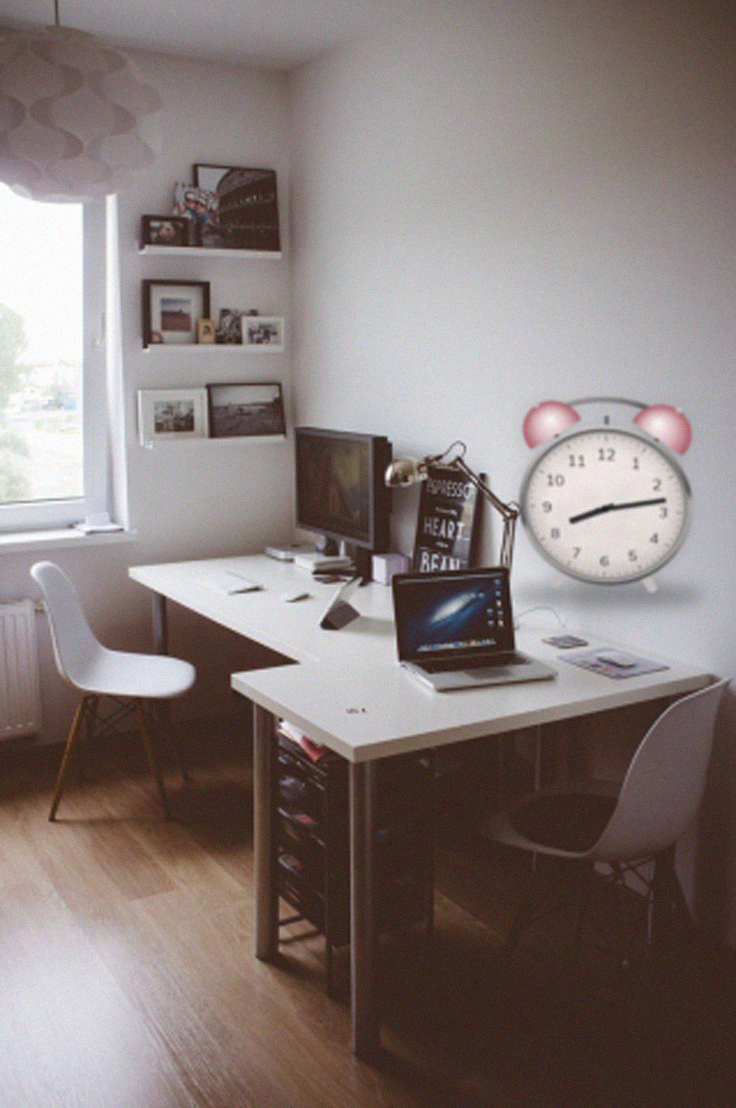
8:13
